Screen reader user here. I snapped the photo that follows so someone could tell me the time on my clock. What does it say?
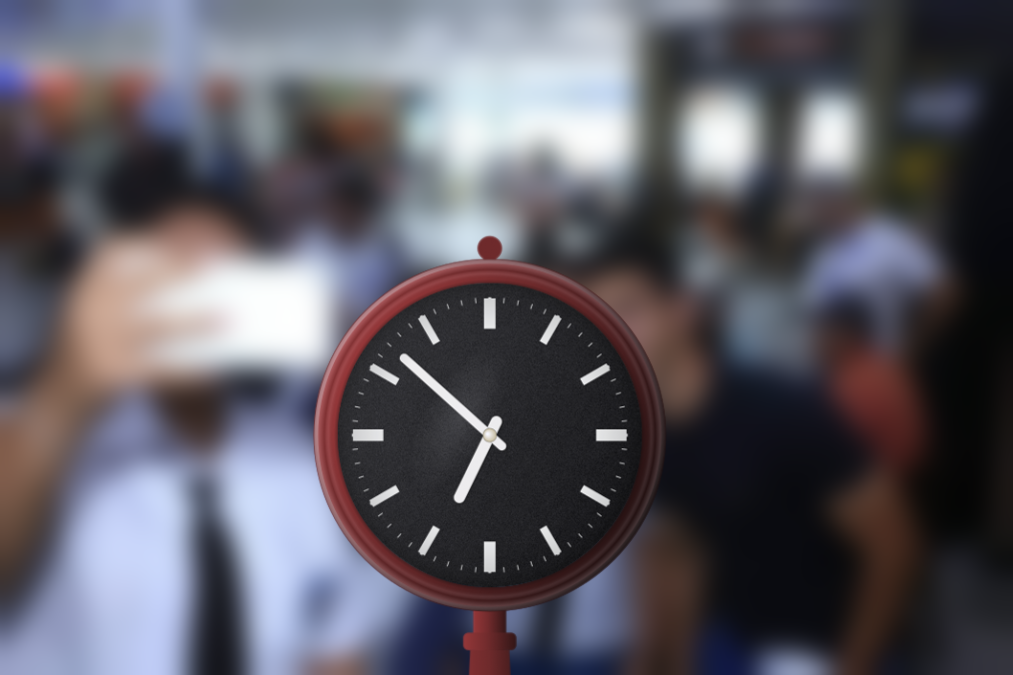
6:52
